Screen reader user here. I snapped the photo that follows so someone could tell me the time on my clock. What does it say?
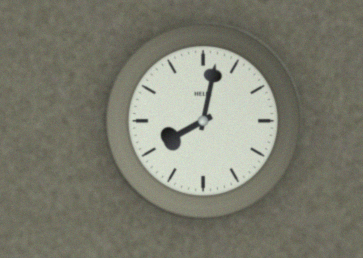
8:02
